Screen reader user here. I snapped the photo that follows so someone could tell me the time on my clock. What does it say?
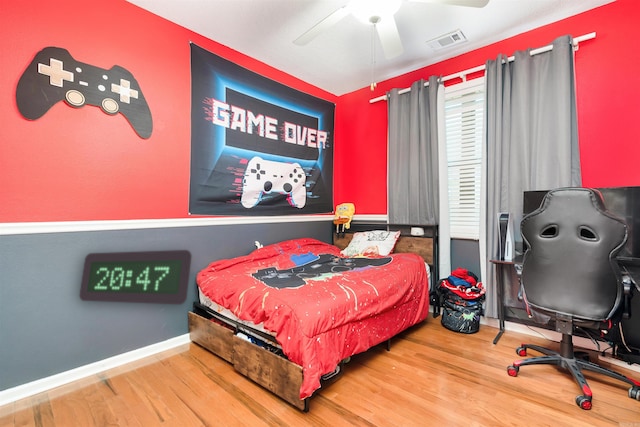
20:47
